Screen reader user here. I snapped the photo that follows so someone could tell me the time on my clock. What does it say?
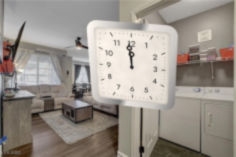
11:59
